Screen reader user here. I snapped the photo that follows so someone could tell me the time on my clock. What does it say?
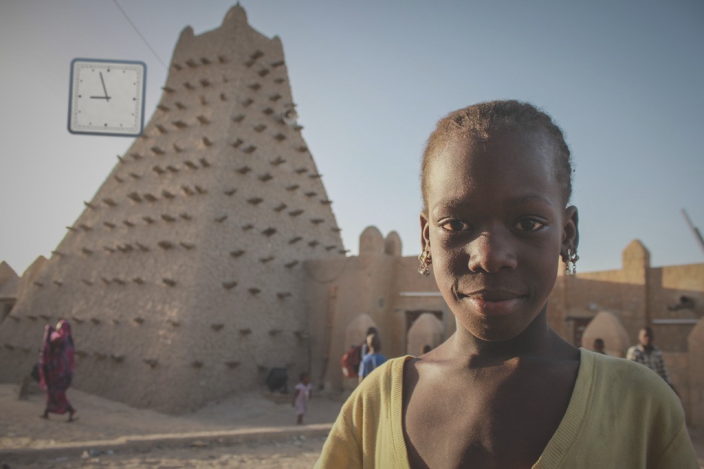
8:57
